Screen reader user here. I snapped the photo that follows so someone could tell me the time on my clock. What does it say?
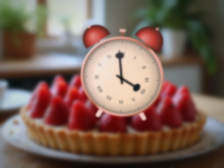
3:59
